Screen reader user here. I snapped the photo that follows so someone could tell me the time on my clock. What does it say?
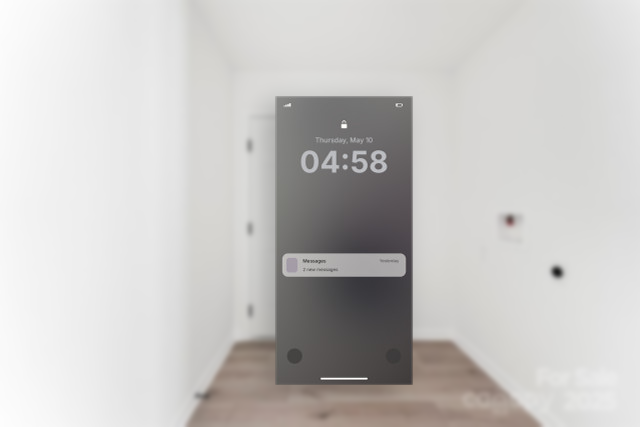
4:58
